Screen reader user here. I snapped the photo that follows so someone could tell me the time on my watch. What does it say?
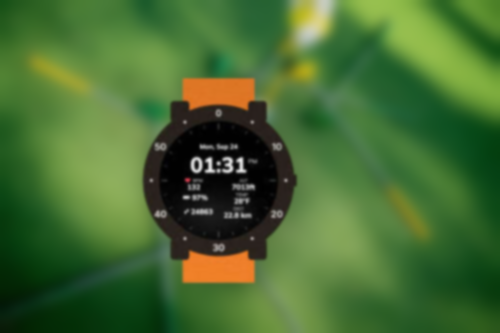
1:31
